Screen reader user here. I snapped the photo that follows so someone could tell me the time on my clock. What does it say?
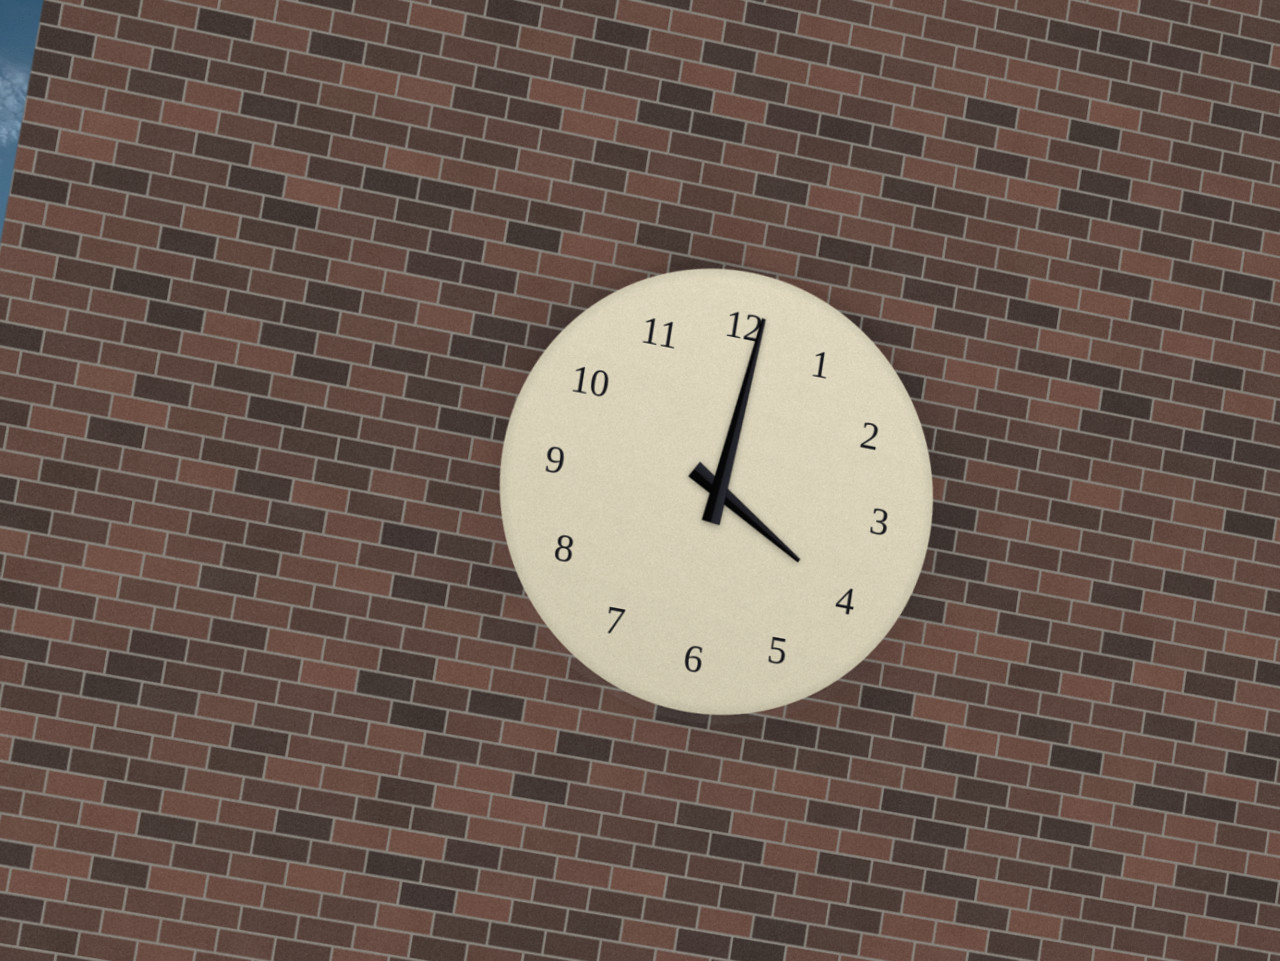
4:01
